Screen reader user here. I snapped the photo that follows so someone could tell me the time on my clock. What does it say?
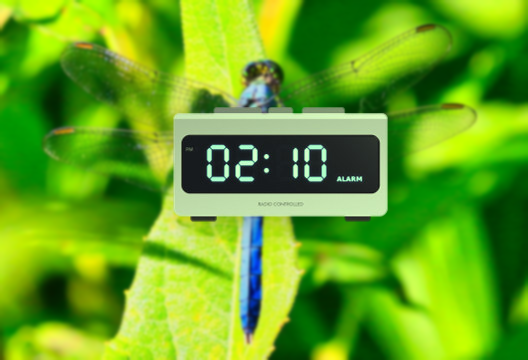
2:10
